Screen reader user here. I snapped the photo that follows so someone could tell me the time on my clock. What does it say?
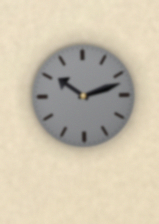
10:12
